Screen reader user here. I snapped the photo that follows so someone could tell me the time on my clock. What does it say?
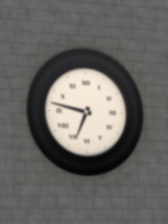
6:47
